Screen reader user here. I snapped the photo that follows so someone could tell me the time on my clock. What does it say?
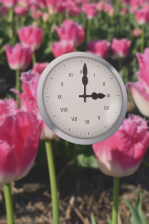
3:01
